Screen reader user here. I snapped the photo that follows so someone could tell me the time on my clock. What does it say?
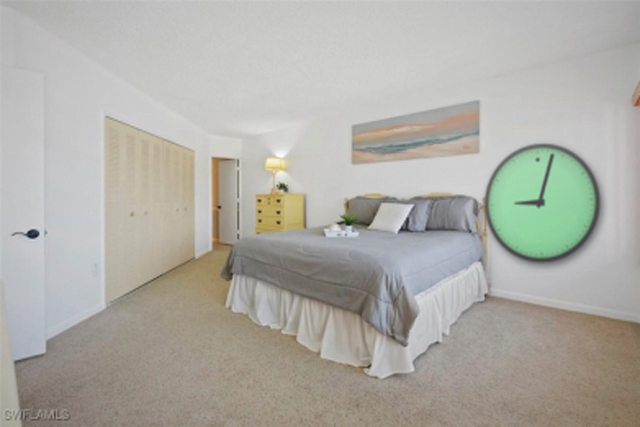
9:03
